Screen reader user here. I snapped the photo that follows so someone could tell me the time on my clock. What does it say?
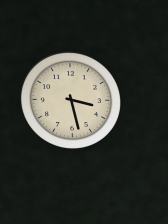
3:28
